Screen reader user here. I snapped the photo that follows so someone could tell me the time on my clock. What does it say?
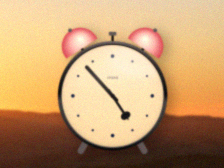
4:53
